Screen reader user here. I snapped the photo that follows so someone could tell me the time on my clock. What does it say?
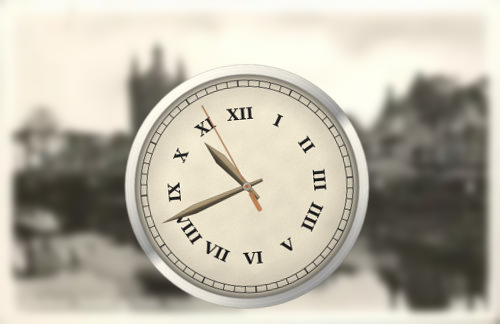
10:41:56
